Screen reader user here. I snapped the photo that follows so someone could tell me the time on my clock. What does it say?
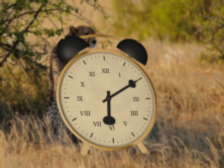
6:10
